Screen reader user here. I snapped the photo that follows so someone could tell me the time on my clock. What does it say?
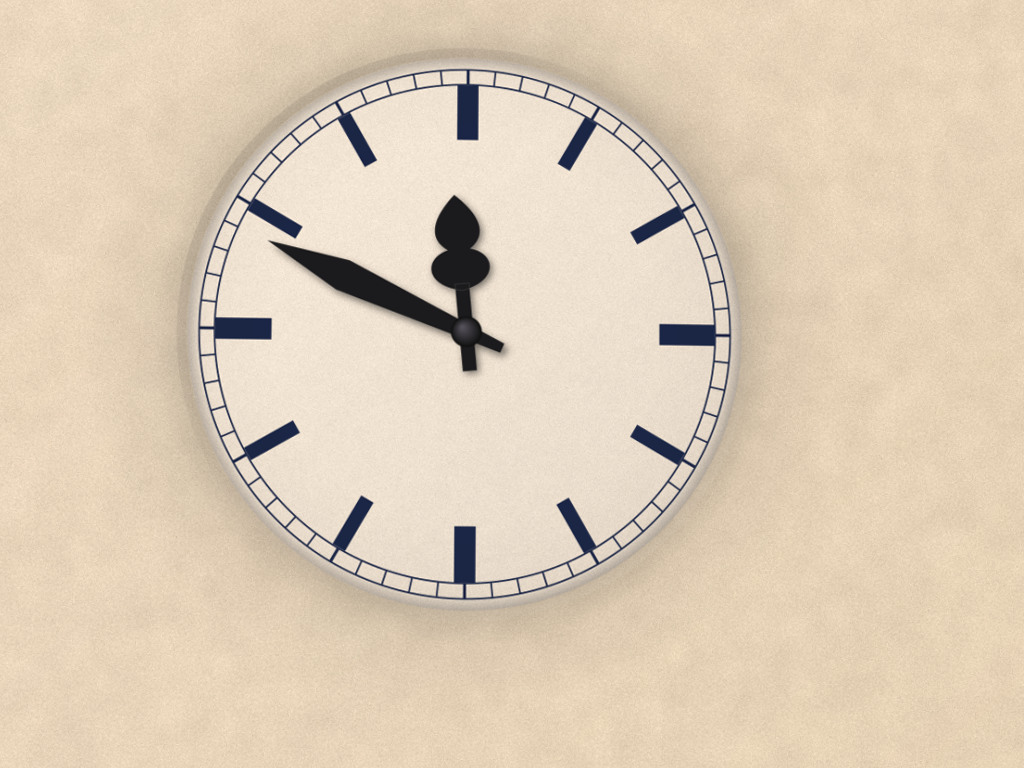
11:49
